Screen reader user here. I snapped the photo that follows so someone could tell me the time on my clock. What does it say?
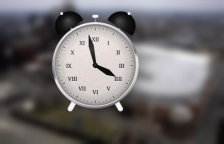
3:58
